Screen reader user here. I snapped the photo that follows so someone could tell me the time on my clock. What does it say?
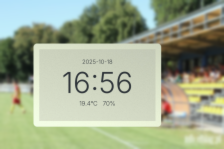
16:56
